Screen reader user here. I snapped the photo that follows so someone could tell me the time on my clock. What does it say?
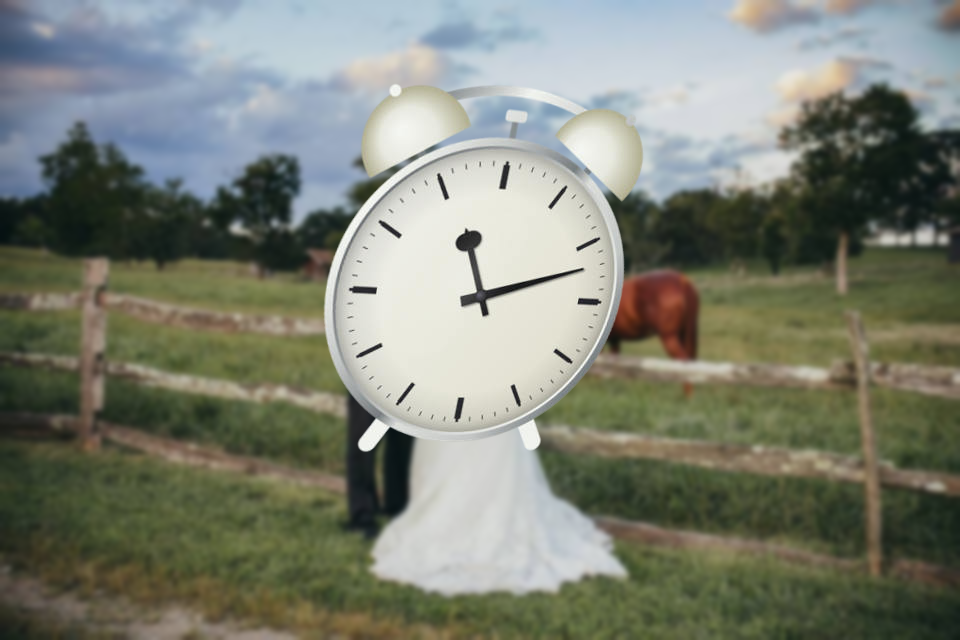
11:12
